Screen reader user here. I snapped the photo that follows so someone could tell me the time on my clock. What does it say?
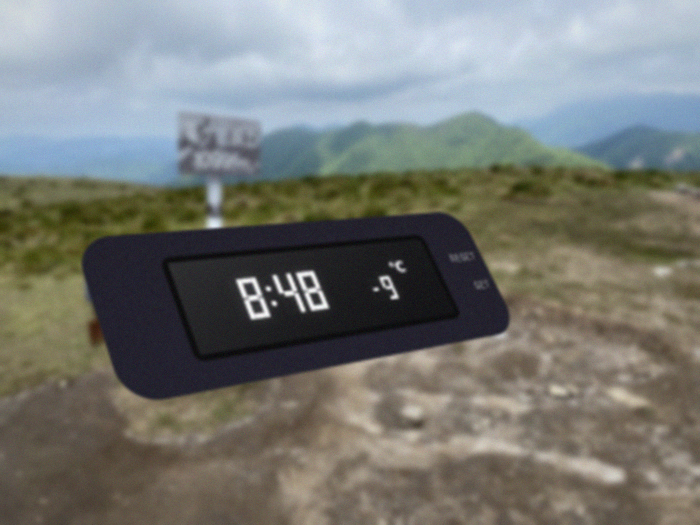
8:48
